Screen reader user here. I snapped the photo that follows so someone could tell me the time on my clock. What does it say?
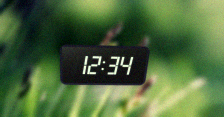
12:34
